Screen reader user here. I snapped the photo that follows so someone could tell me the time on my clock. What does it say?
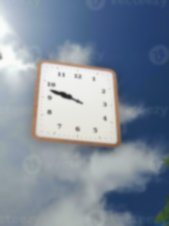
9:48
